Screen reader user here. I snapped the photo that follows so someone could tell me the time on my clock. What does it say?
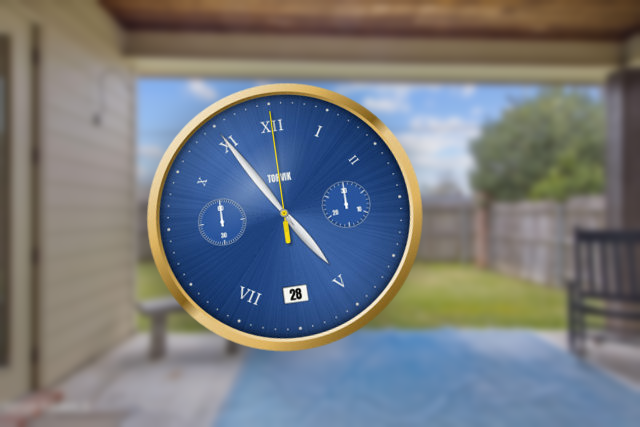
4:55
